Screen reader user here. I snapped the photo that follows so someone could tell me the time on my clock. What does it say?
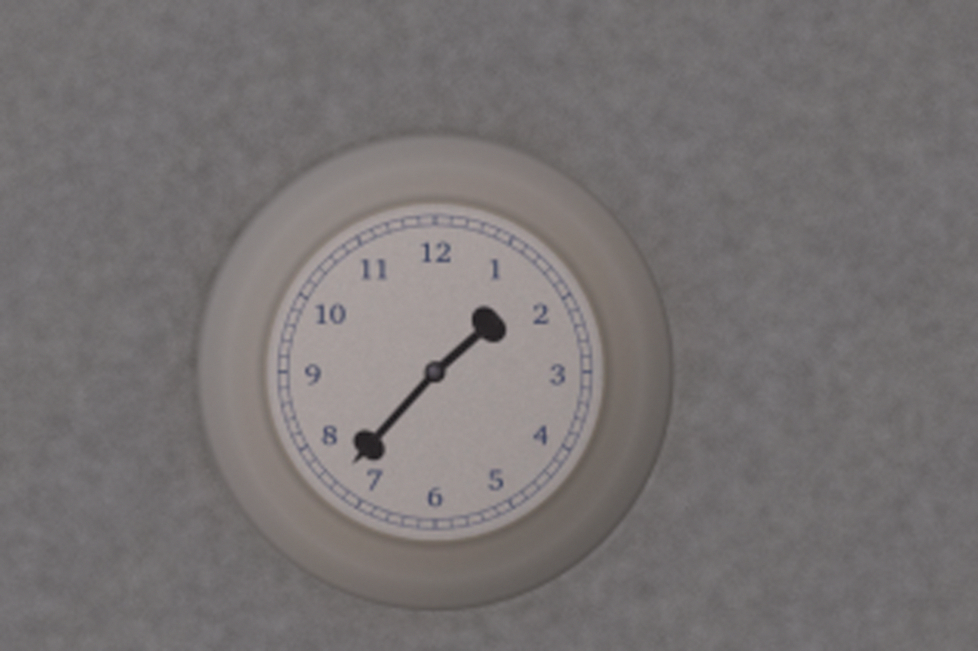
1:37
